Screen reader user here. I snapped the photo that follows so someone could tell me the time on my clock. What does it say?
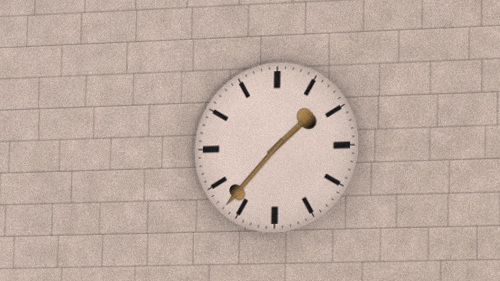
1:37
